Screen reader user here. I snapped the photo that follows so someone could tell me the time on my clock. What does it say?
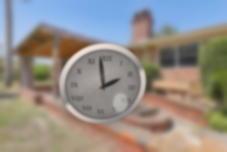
1:58
